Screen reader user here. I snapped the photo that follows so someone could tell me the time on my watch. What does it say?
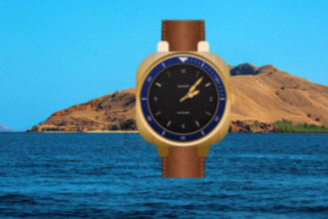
2:07
